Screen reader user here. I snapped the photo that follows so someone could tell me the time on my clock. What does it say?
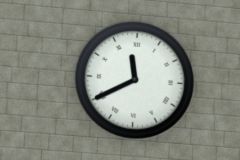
11:40
